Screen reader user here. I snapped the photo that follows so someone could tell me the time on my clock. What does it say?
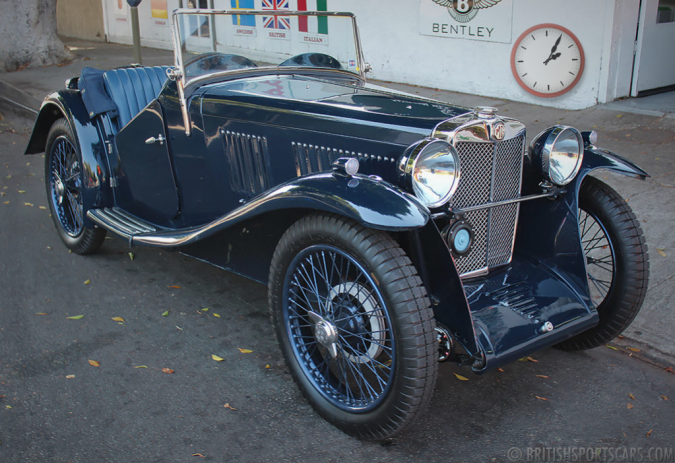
2:05
